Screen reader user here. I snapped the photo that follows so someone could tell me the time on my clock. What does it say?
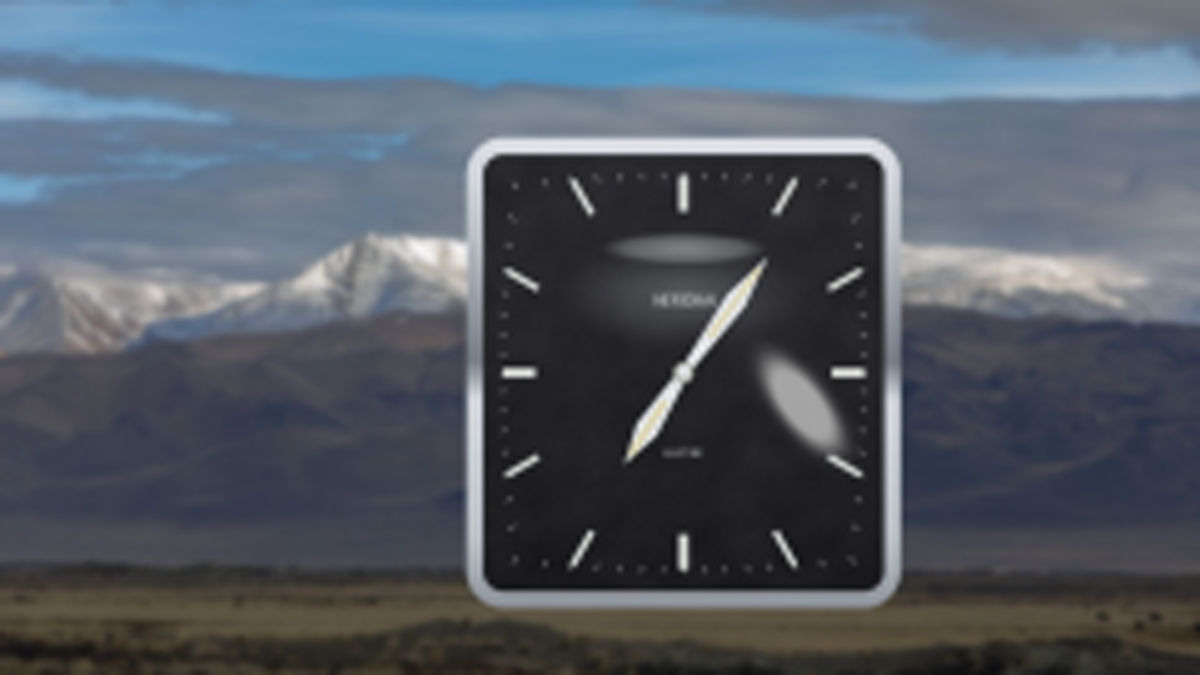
7:06
